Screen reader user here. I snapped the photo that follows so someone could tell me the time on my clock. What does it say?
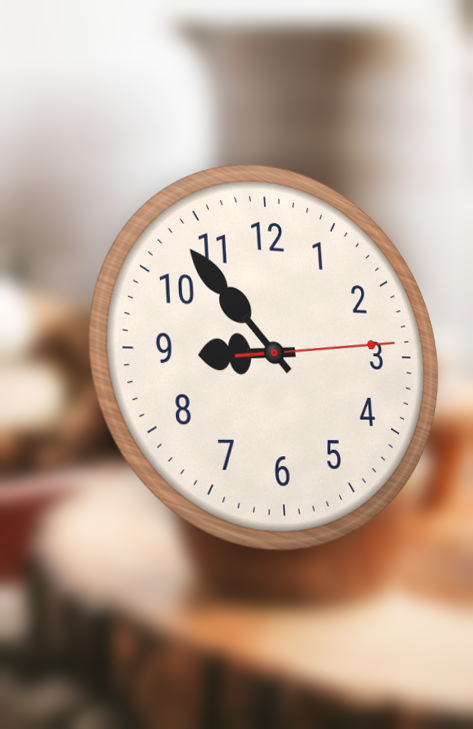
8:53:14
